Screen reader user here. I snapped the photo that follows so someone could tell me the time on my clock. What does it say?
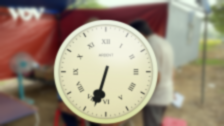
6:33
